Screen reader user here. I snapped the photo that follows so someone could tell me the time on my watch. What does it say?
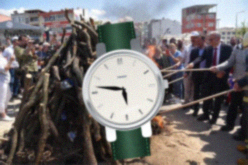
5:47
